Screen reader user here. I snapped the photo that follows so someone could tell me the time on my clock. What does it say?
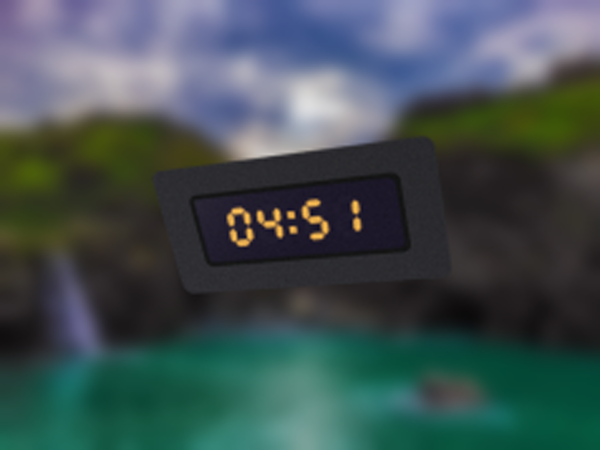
4:51
